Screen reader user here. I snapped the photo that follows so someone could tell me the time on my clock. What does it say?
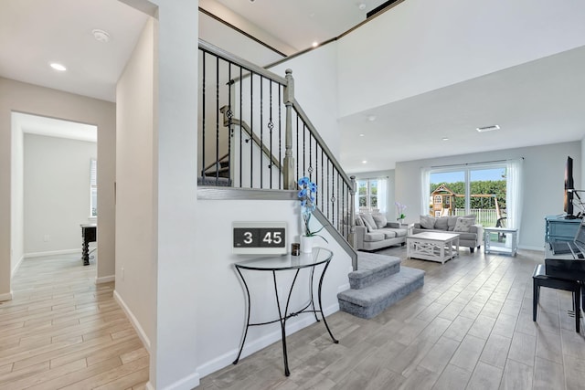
3:45
